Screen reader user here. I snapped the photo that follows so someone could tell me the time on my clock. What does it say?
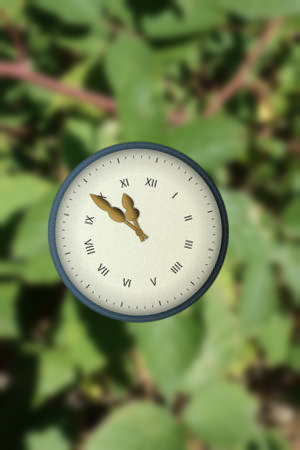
10:49
